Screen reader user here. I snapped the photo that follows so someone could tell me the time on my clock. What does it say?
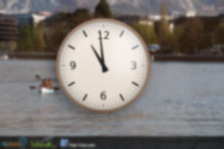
10:59
